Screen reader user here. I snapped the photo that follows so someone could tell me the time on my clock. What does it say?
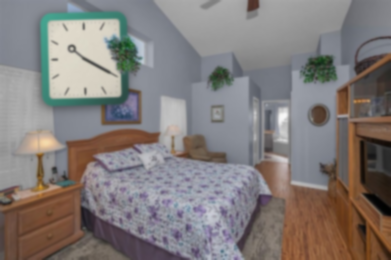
10:20
